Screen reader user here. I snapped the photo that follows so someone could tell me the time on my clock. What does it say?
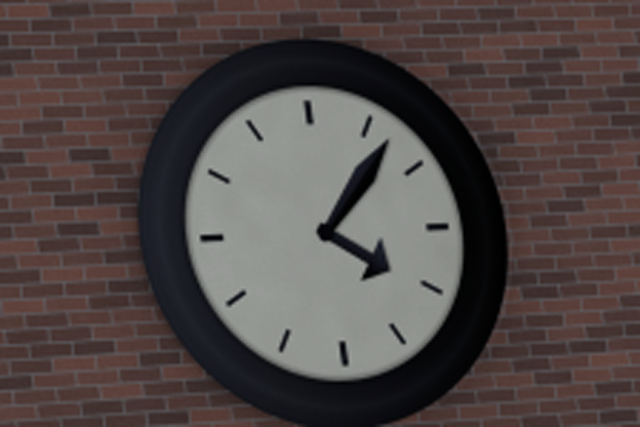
4:07
